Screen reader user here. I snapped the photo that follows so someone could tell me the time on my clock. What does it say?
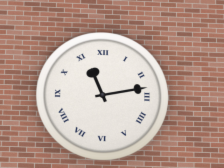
11:13
